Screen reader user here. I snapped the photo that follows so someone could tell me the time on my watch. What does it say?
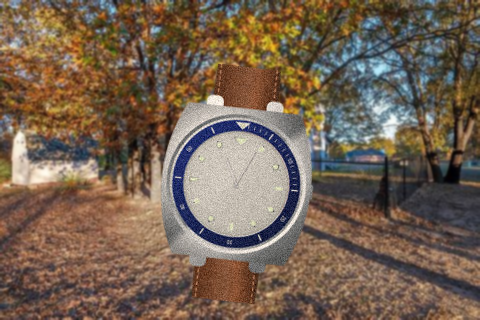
11:04
